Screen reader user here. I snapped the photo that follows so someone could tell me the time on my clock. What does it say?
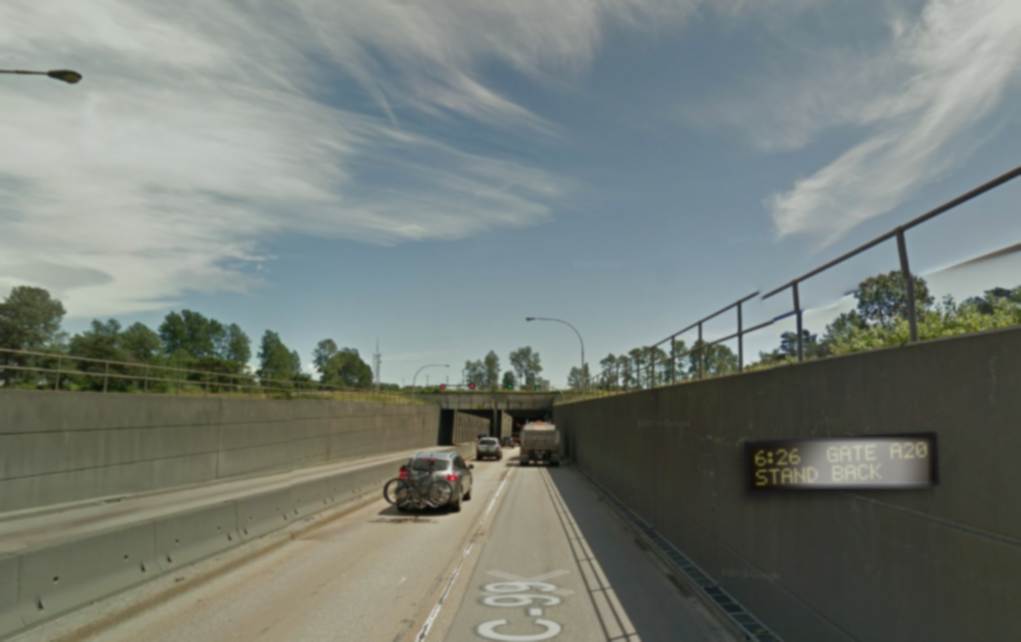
6:26
